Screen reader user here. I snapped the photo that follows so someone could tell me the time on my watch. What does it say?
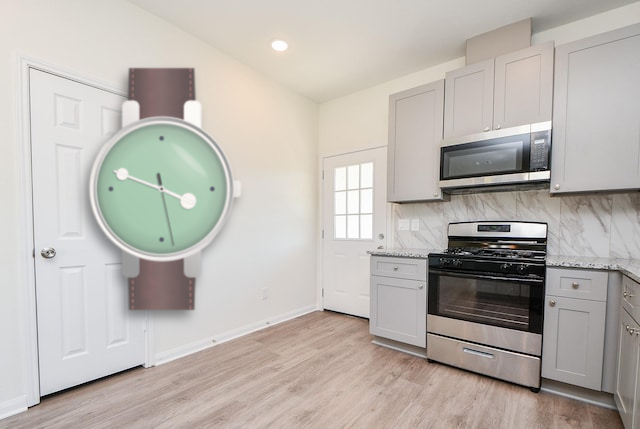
3:48:28
